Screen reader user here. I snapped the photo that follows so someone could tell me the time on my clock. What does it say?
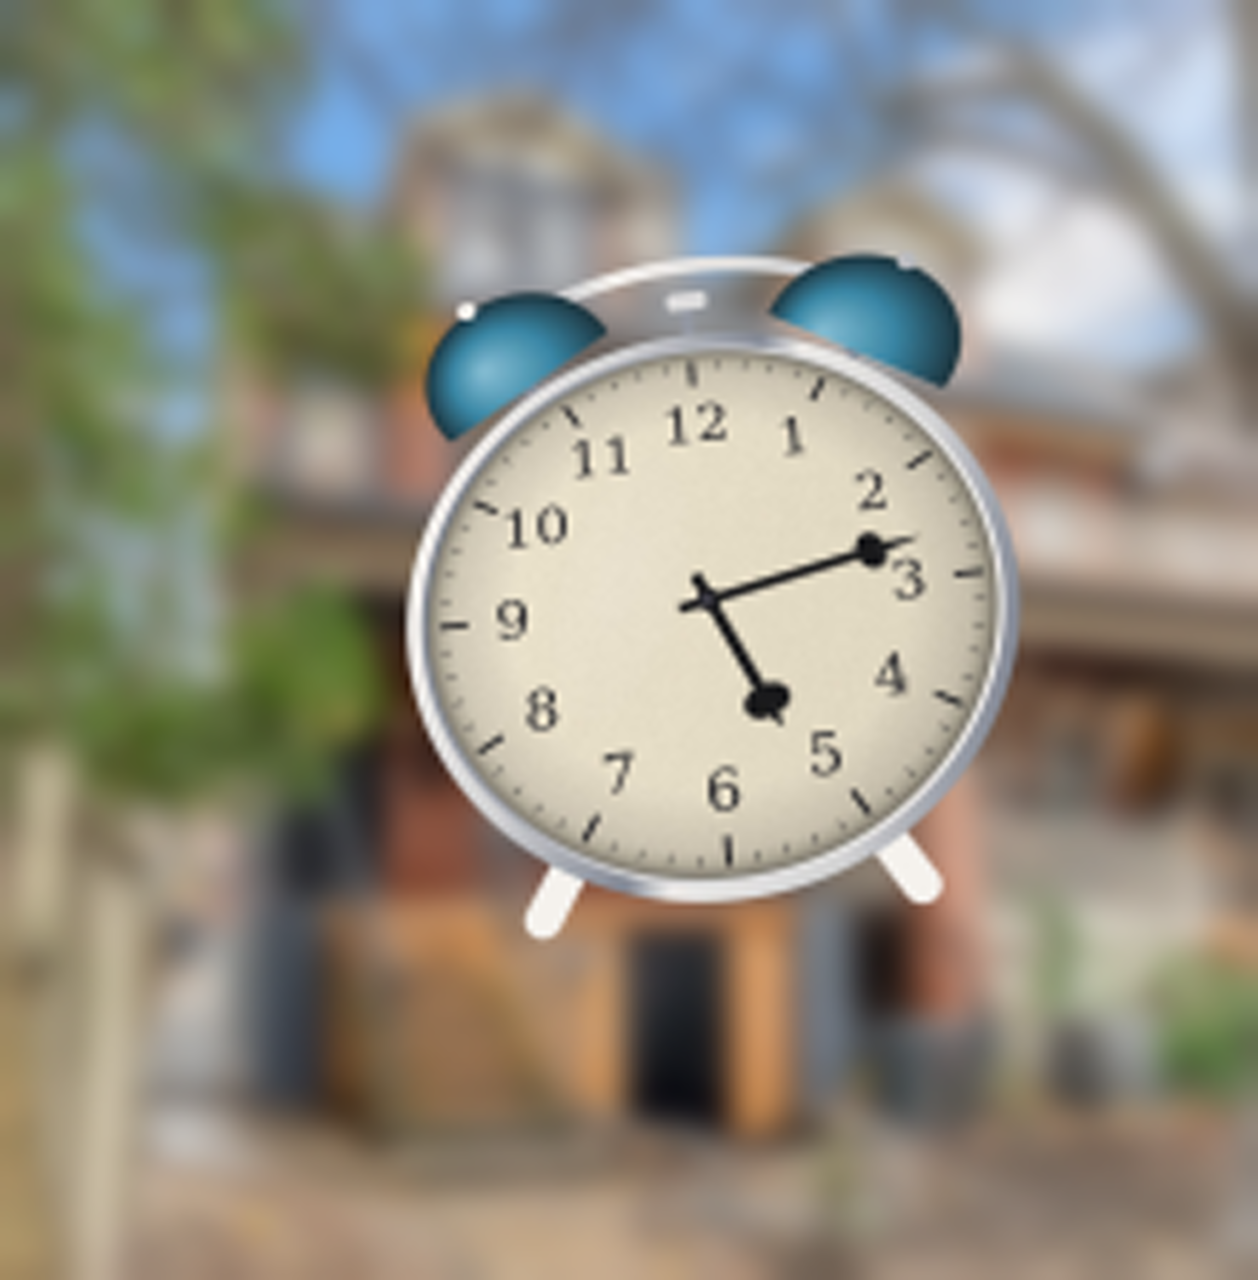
5:13
